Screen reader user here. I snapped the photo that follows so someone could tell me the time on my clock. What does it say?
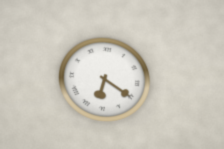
6:20
